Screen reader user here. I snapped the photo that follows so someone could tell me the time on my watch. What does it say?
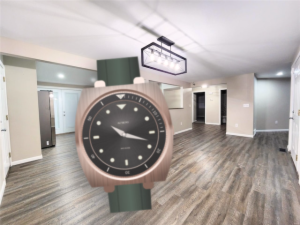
10:18
